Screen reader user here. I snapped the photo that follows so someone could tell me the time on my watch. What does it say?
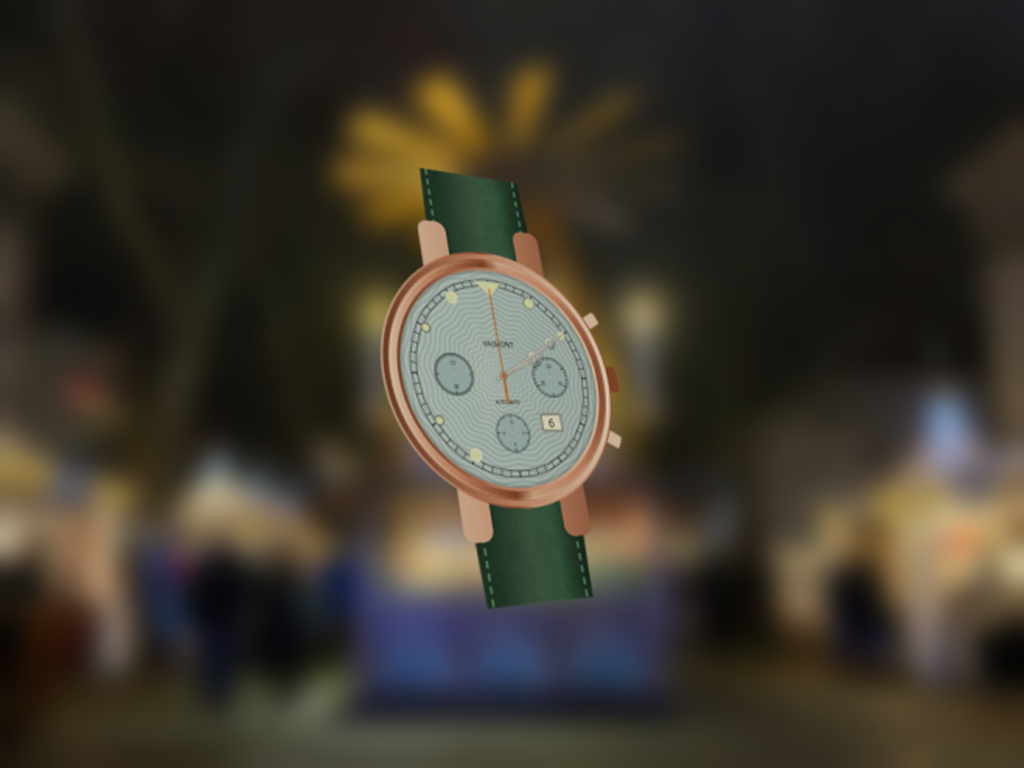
2:10
